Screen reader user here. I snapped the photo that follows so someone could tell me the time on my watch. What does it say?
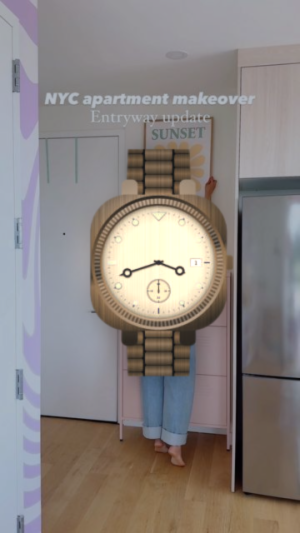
3:42
